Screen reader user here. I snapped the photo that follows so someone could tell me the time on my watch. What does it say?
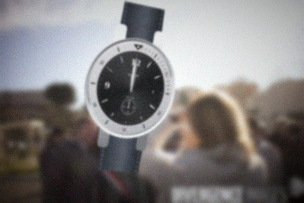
12:00
